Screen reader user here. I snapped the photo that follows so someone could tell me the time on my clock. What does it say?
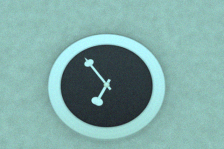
6:54
